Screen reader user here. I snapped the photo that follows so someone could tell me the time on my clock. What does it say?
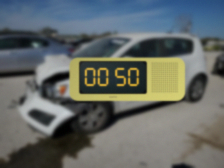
0:50
